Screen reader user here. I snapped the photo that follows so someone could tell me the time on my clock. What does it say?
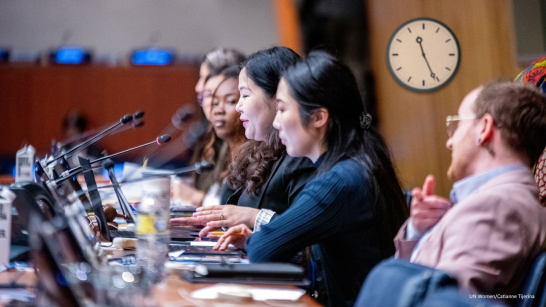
11:26
